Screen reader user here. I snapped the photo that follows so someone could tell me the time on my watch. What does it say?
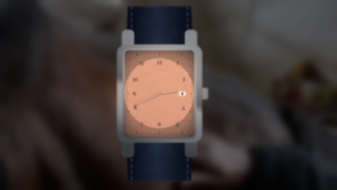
2:41
